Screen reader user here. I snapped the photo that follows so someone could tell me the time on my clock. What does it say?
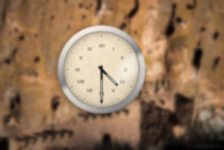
4:30
